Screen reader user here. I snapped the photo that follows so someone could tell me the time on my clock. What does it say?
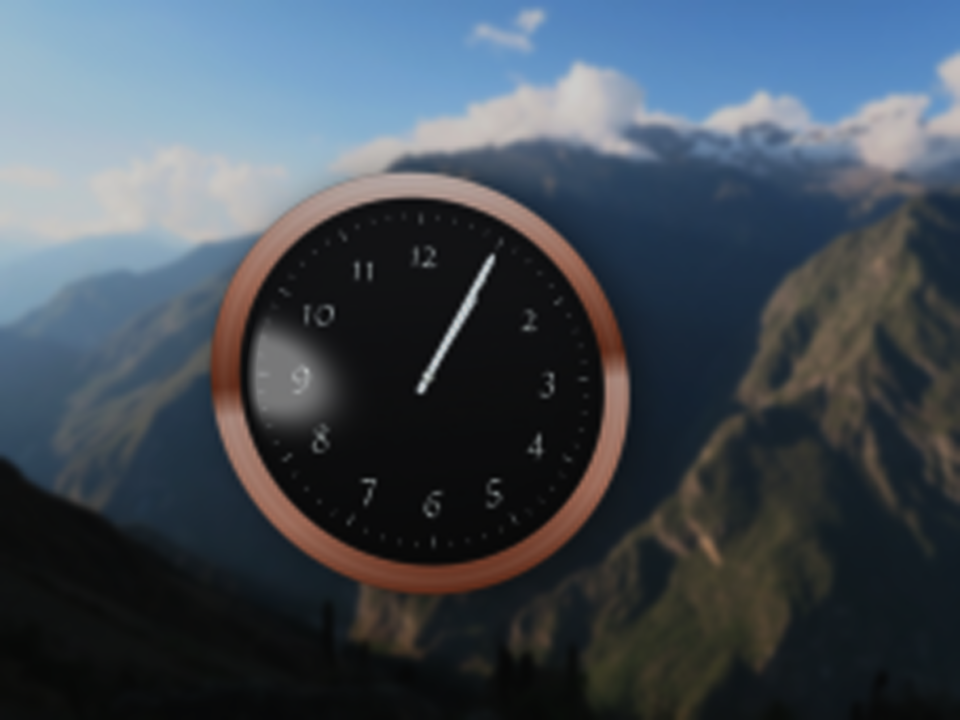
1:05
